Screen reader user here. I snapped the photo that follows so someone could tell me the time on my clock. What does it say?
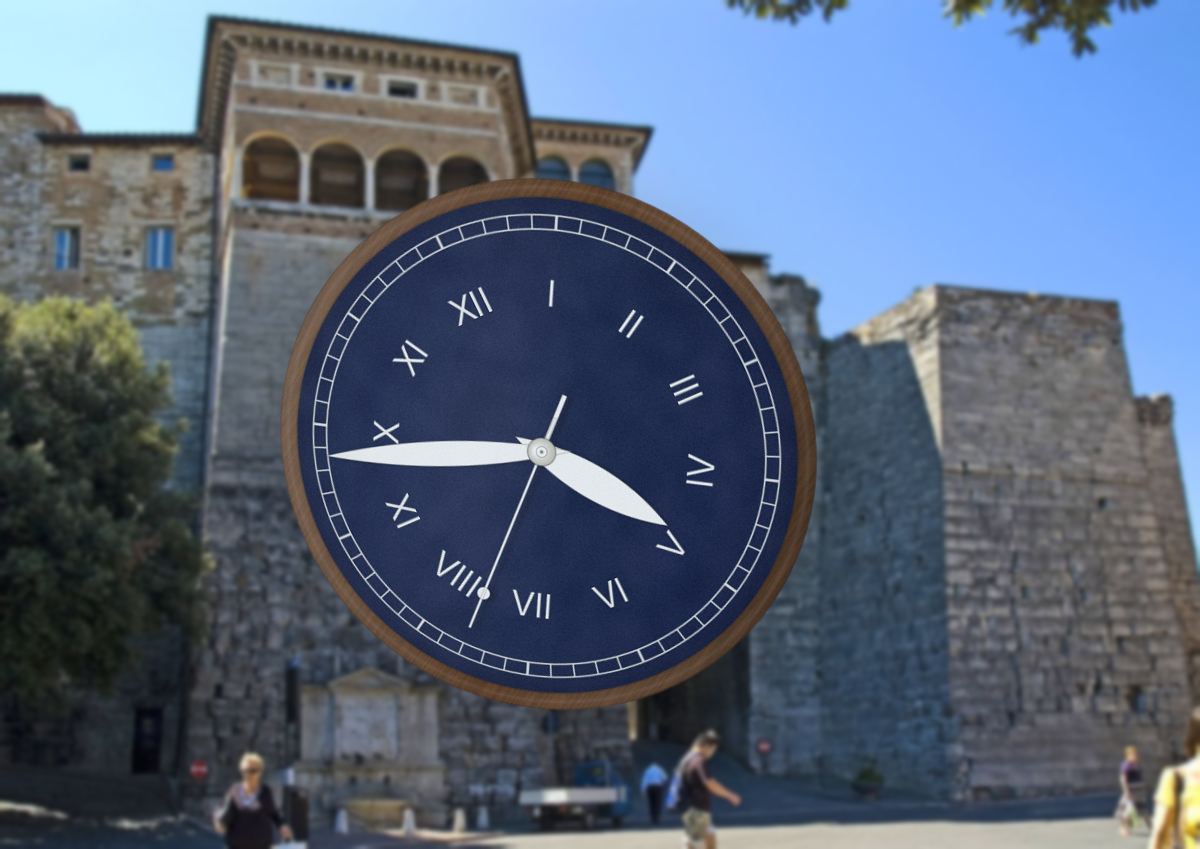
4:48:38
